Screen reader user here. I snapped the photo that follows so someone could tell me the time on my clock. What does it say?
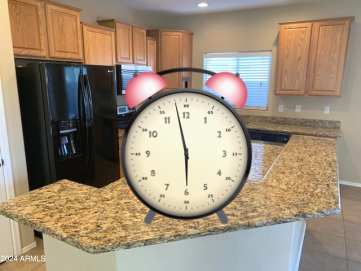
5:58
